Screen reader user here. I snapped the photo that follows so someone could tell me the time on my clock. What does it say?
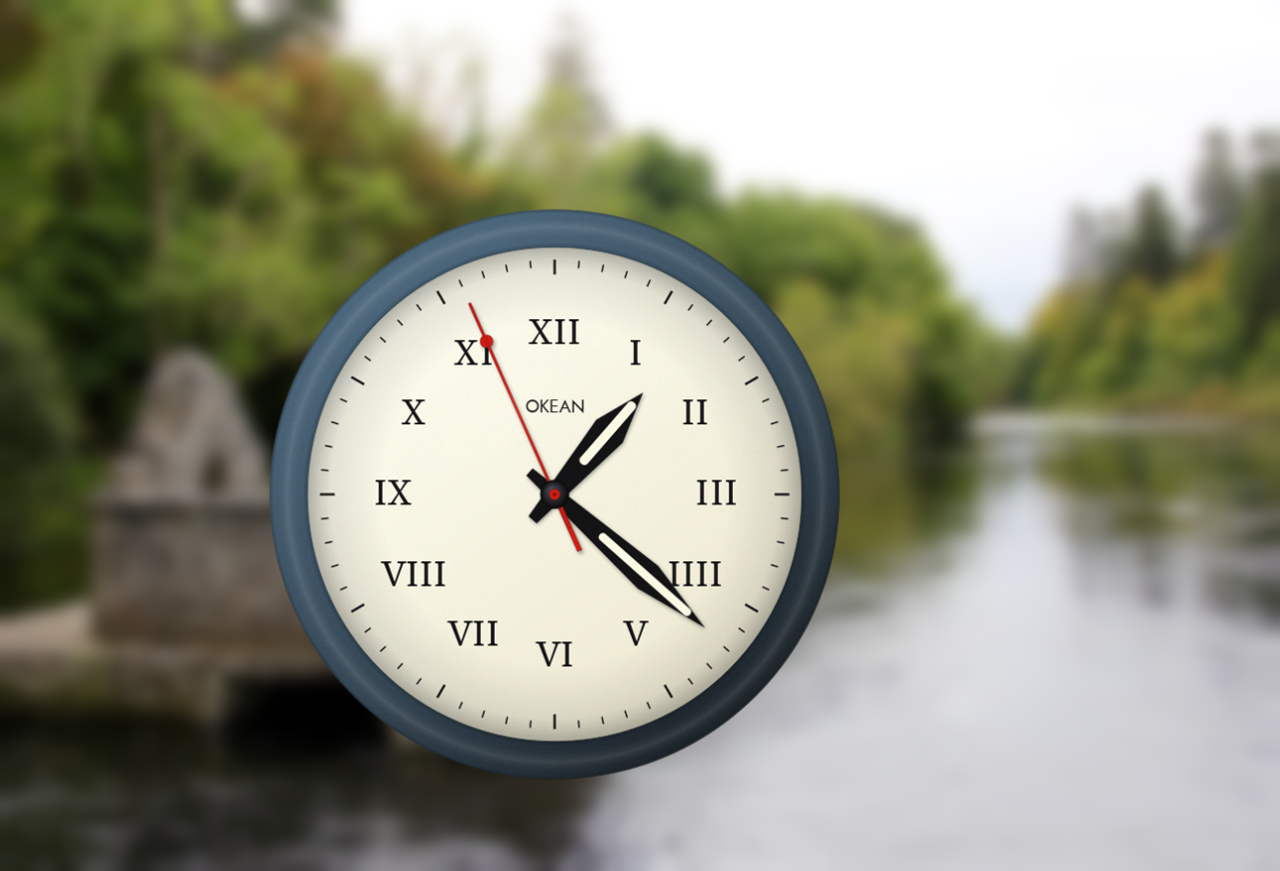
1:21:56
